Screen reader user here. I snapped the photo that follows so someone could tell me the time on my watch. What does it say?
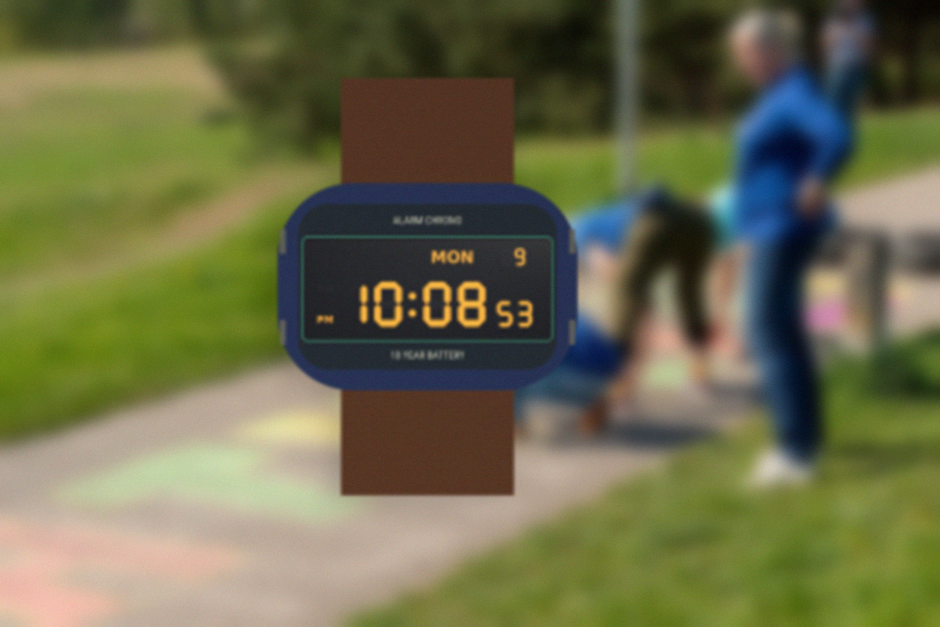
10:08:53
